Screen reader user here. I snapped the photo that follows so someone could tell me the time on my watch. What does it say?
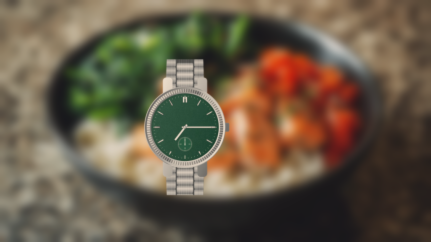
7:15
